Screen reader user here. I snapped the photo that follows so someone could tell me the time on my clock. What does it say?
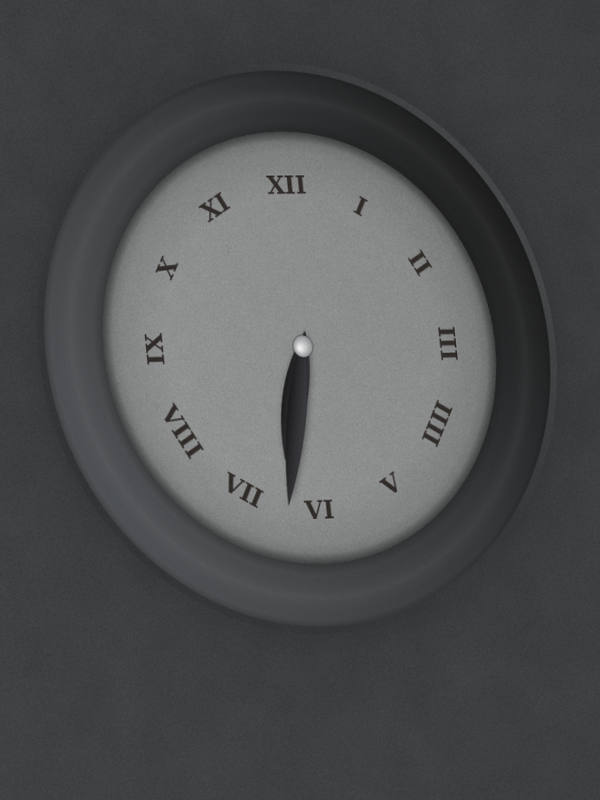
6:32
